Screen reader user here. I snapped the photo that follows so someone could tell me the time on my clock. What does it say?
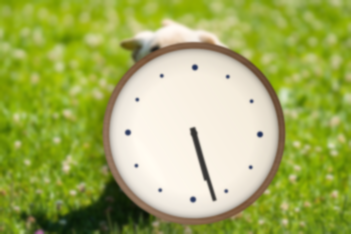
5:27
